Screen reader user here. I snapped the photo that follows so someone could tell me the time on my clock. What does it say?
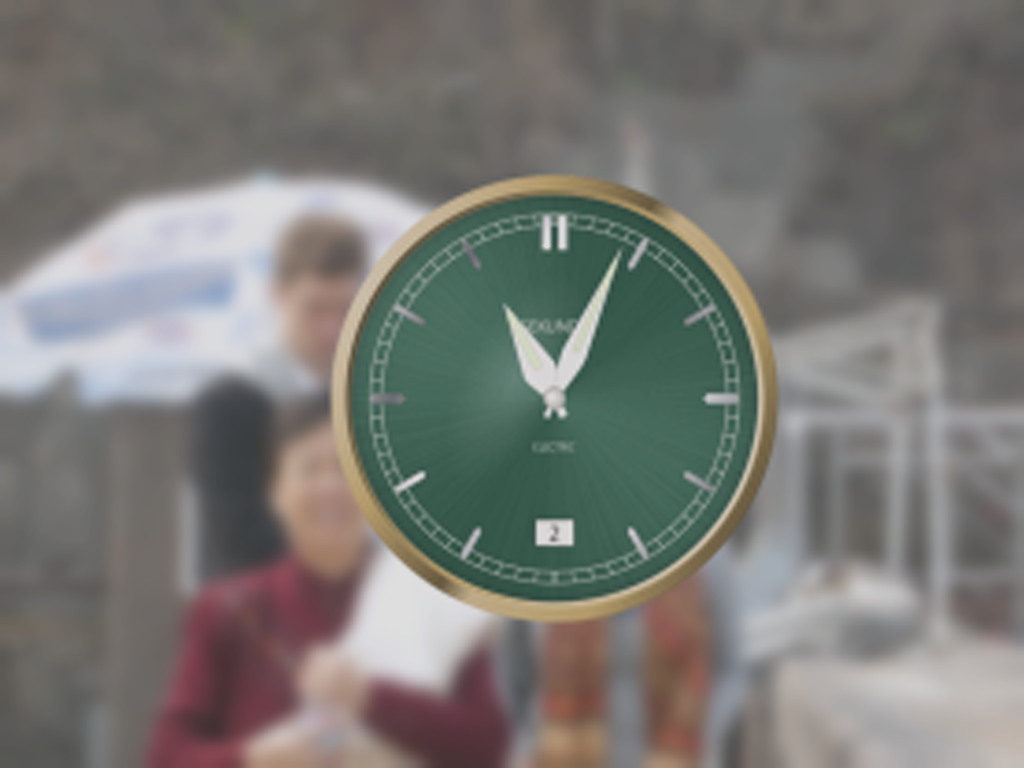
11:04
